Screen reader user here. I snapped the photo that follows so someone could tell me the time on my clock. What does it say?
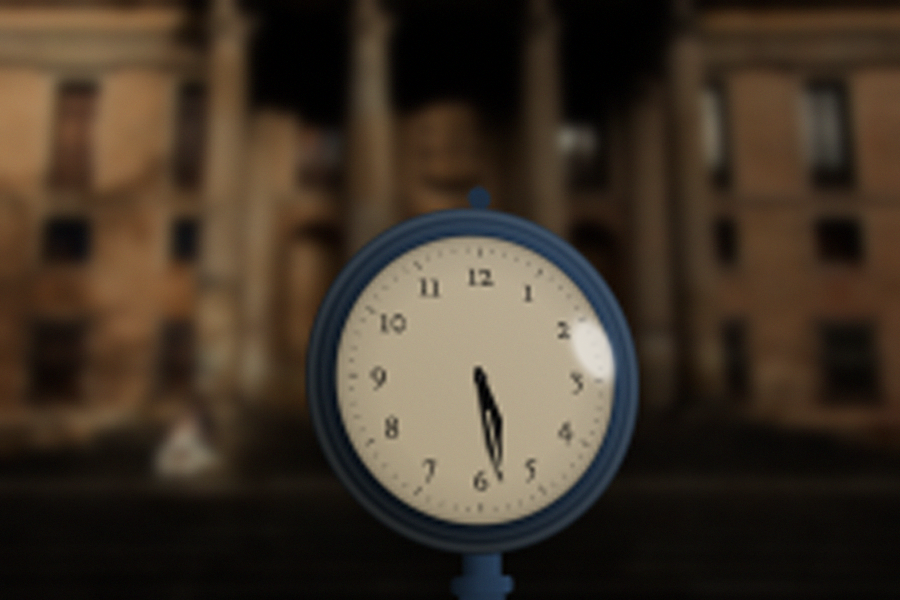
5:28
